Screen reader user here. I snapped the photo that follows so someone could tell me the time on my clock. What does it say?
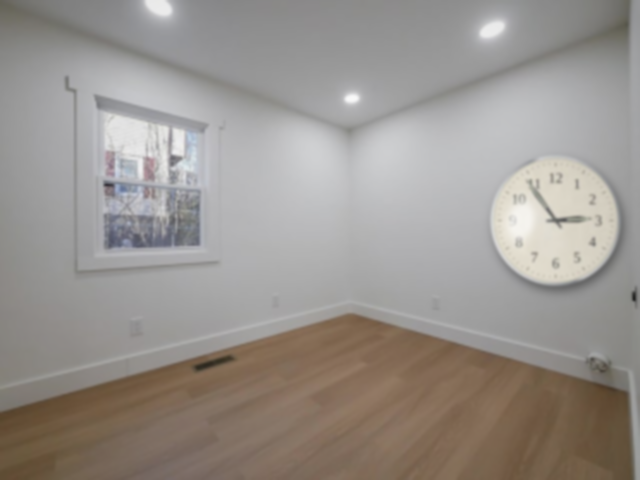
2:54
